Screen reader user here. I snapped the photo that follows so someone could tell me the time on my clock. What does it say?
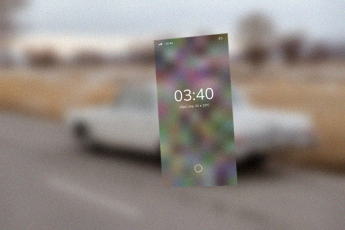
3:40
